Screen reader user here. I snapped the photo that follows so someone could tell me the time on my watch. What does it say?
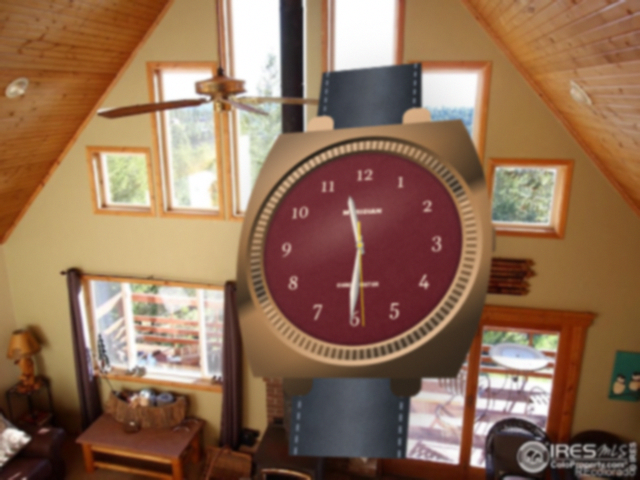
11:30:29
